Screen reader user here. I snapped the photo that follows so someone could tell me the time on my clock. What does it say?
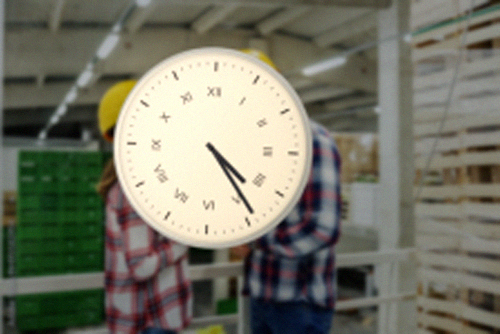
4:24
